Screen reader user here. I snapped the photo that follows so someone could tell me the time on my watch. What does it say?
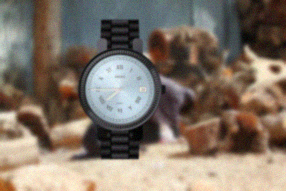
7:45
